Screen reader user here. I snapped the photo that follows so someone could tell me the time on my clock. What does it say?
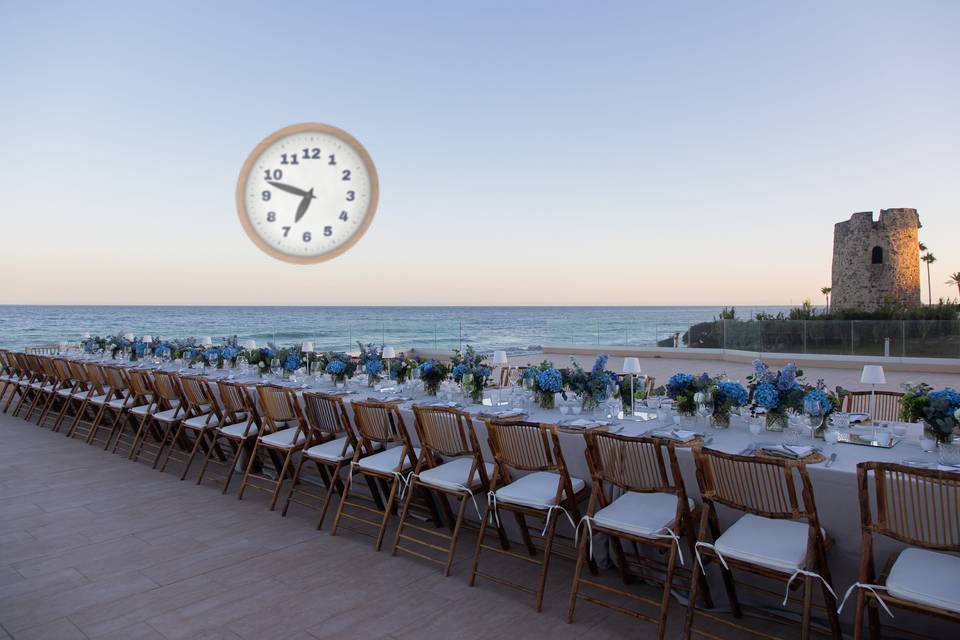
6:48
